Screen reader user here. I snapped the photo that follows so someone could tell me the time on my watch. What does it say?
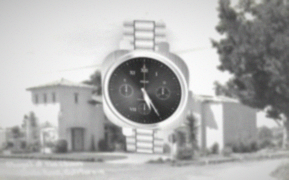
5:25
